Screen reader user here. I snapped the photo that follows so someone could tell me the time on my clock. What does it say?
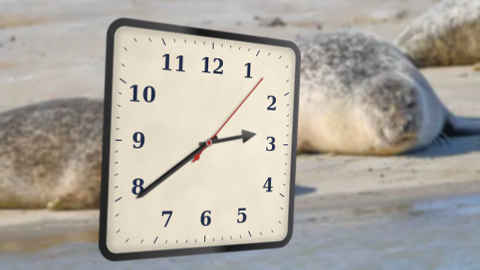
2:39:07
